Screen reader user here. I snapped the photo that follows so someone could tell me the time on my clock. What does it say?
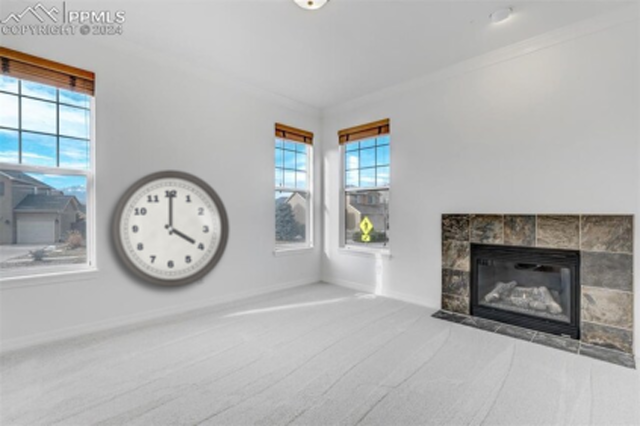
4:00
